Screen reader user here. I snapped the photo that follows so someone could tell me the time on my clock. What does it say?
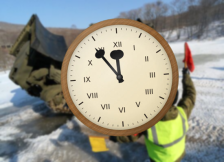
11:54
